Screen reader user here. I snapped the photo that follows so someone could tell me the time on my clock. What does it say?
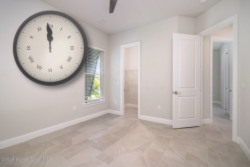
11:59
